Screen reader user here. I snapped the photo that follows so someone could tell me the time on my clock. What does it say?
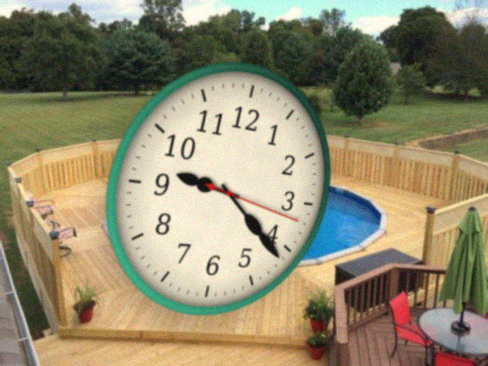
9:21:17
